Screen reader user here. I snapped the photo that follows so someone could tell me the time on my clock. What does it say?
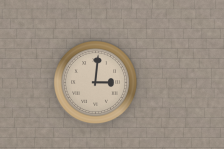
3:01
